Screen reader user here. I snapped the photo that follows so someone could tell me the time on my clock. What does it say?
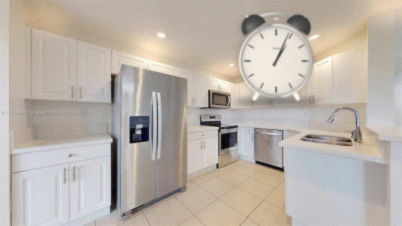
1:04
